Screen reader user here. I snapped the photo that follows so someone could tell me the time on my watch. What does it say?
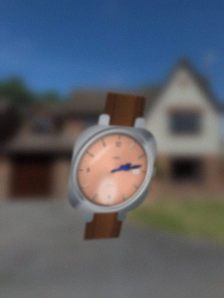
2:13
